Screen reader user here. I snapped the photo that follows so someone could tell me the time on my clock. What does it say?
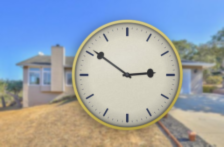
2:51
